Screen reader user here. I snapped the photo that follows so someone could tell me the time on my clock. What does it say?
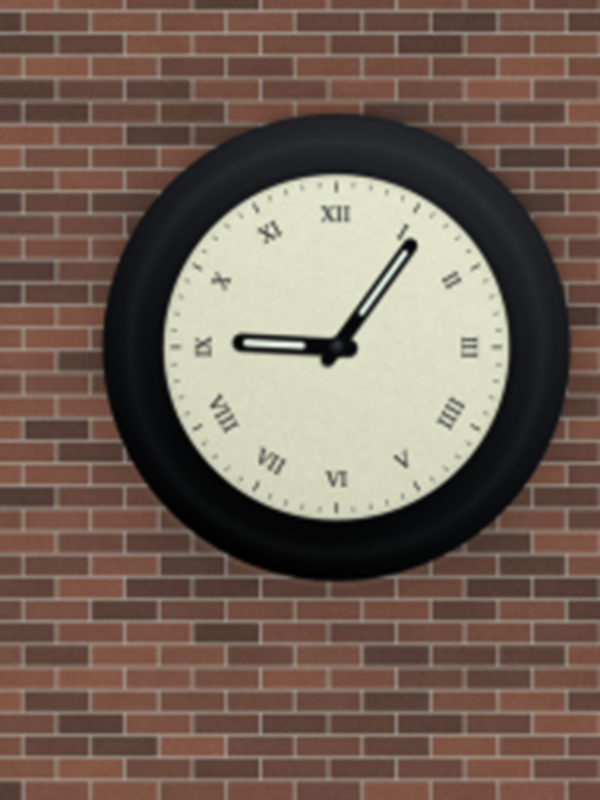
9:06
